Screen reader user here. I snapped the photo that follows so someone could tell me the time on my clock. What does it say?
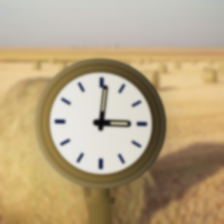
3:01
